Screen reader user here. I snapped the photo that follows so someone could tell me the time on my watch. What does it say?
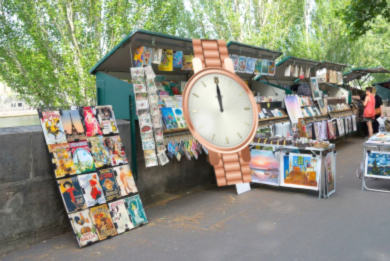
12:00
